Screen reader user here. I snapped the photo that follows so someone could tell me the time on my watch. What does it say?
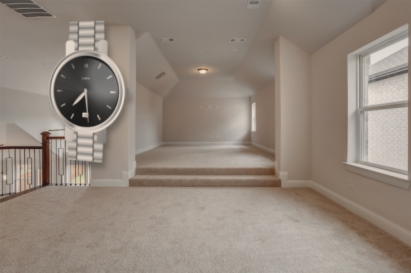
7:29
